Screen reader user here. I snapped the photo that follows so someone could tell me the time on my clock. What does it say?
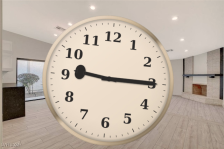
9:15
